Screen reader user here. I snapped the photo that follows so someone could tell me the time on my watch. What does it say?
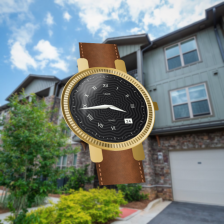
3:44
